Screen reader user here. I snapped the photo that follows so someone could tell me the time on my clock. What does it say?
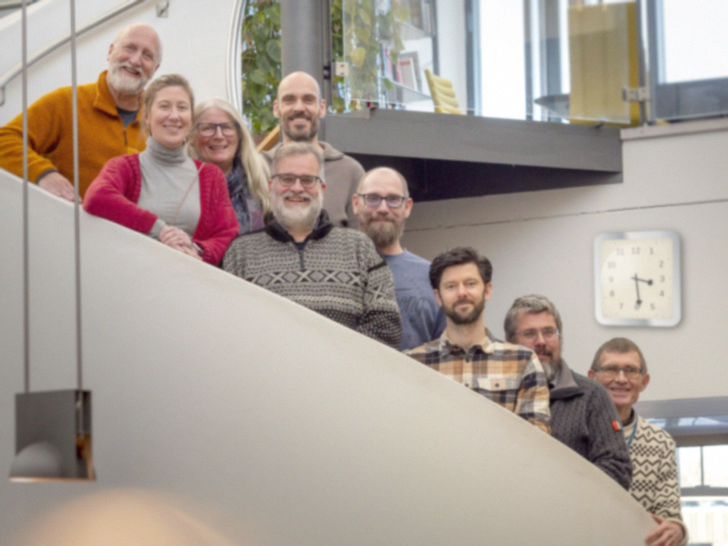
3:29
